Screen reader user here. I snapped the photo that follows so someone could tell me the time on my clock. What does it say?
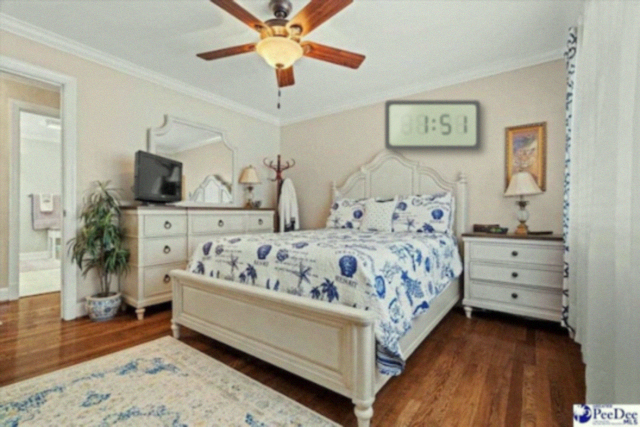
1:51
